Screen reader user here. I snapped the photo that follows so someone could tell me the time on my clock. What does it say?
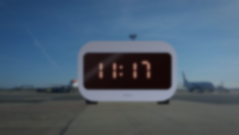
11:17
